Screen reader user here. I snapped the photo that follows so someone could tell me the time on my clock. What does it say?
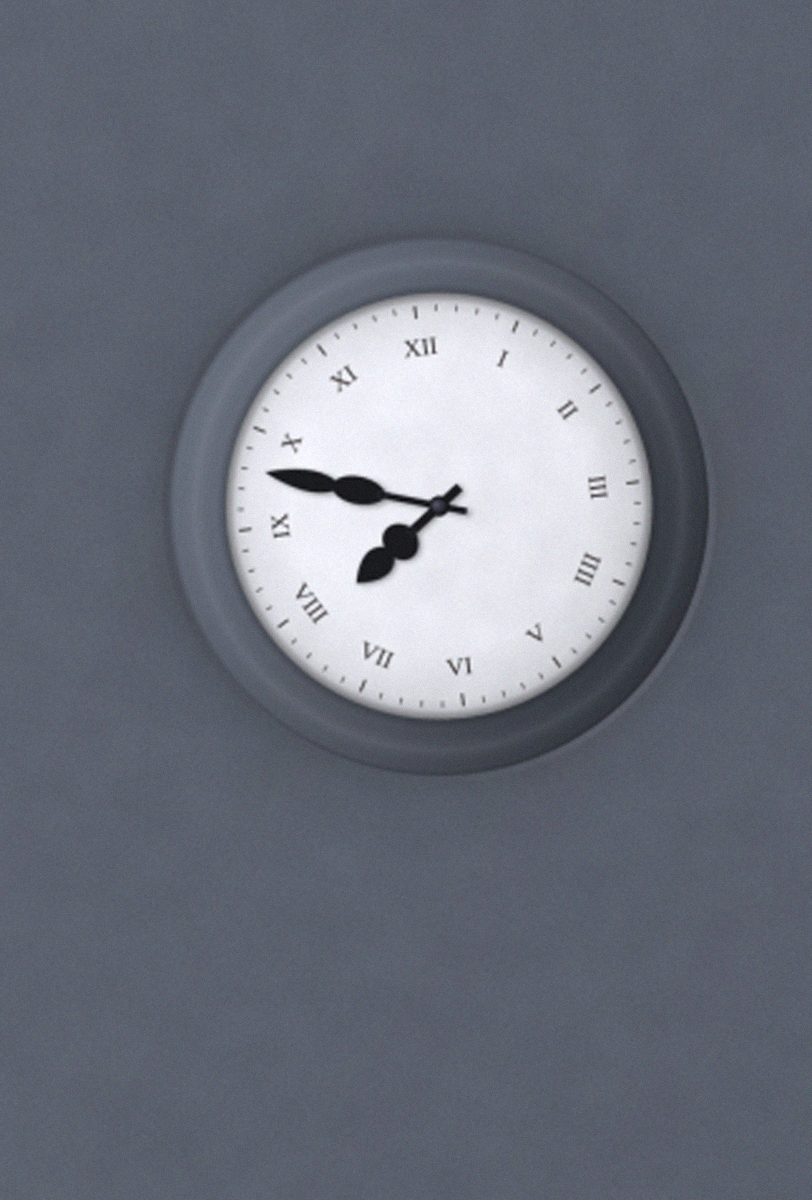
7:48
